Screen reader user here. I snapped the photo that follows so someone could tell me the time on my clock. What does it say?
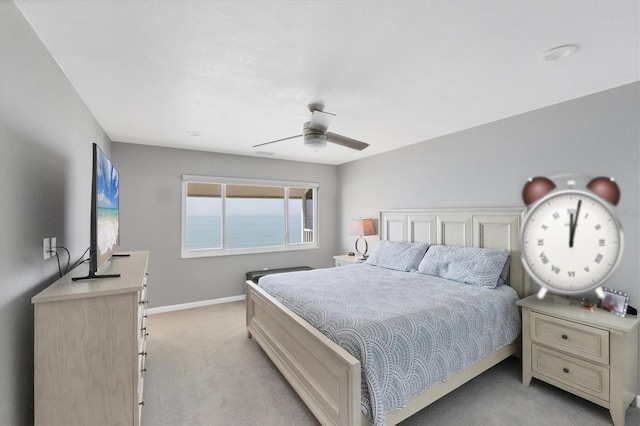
12:02
